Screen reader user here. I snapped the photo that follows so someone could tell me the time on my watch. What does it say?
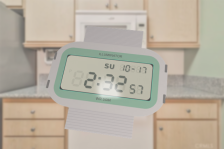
2:32:57
